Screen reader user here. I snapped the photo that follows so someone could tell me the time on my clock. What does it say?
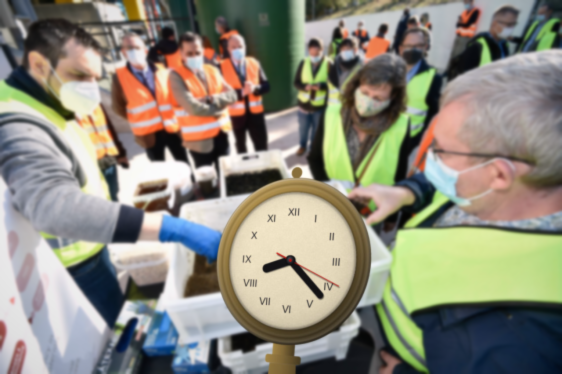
8:22:19
